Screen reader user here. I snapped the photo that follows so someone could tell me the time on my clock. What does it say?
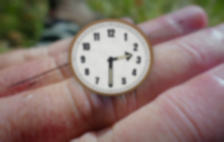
2:30
